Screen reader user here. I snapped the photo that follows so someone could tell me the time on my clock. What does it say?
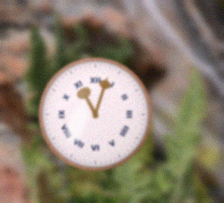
11:03
